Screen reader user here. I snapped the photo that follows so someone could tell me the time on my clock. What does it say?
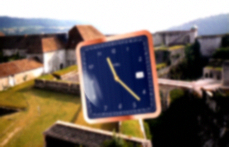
11:23
